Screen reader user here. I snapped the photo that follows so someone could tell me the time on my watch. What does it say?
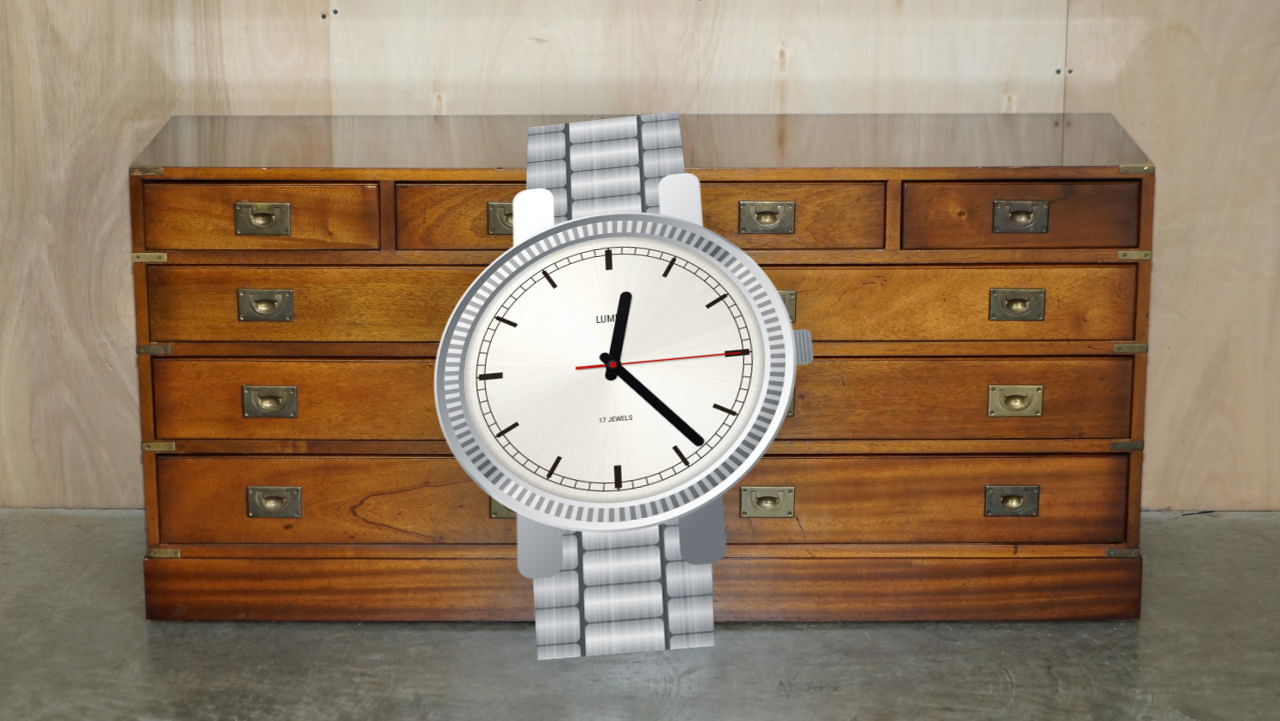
12:23:15
